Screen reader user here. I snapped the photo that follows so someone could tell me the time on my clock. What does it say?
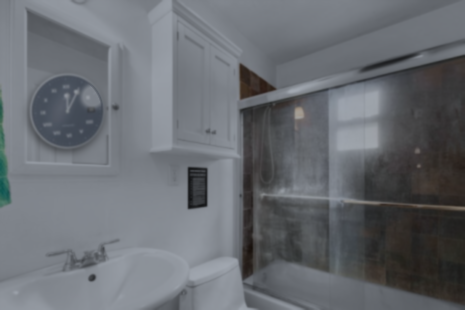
12:05
